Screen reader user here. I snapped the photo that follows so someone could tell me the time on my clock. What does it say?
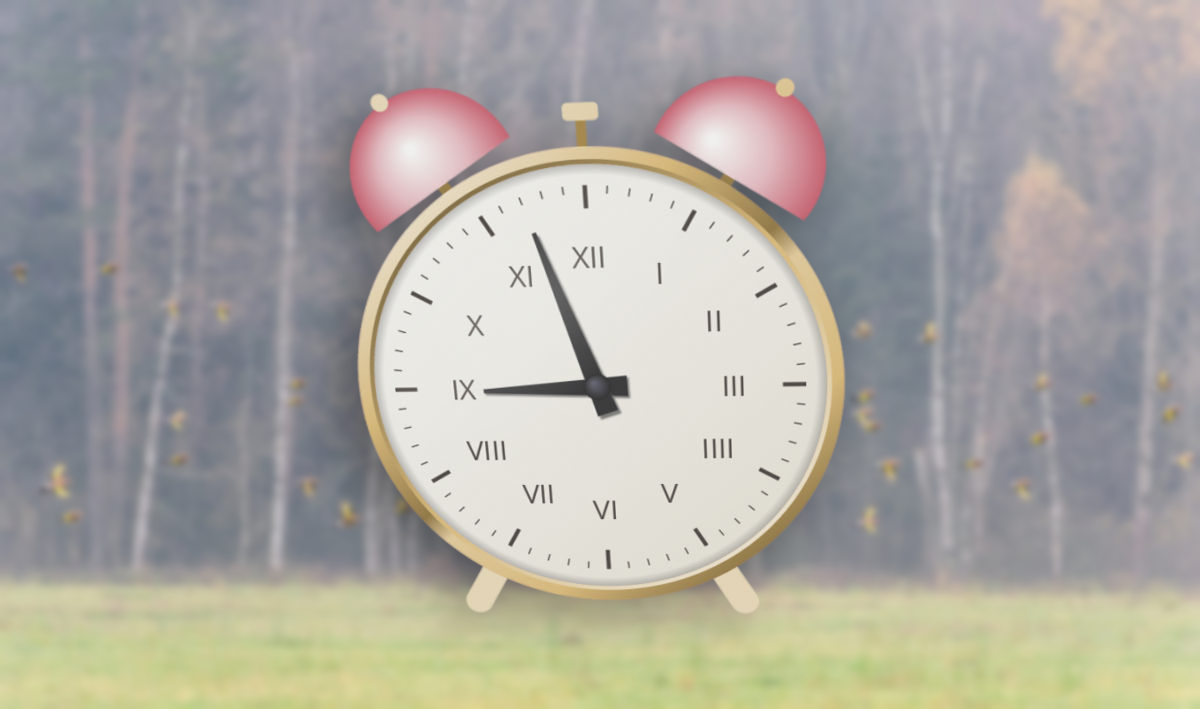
8:57
